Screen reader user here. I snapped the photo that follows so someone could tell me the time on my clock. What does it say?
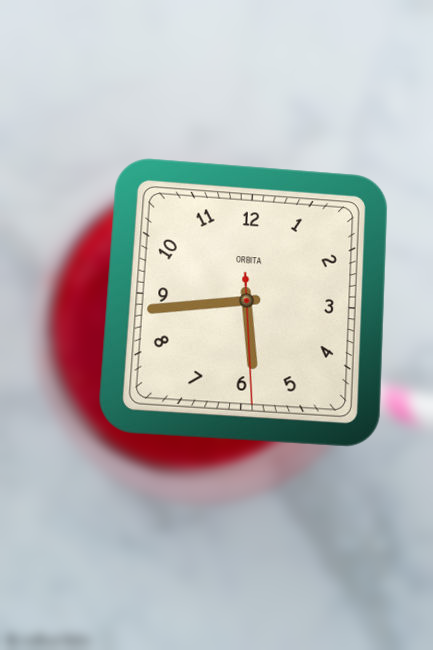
5:43:29
